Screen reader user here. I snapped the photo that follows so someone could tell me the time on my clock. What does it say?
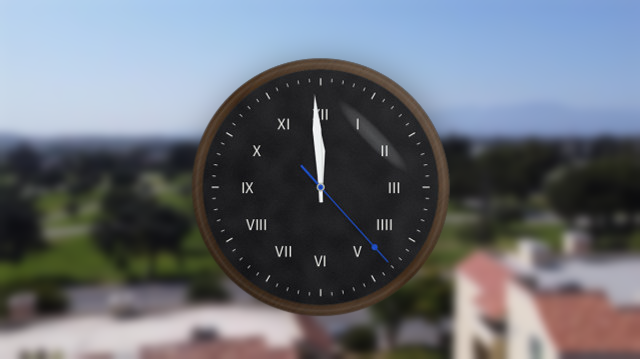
11:59:23
